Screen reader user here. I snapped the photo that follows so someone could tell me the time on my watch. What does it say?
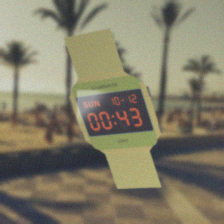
0:43
